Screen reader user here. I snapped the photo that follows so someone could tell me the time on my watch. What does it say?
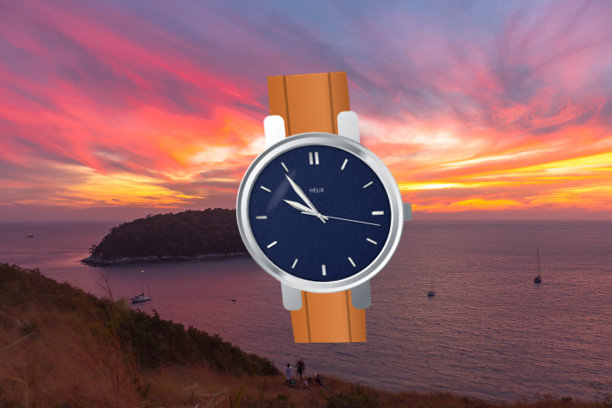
9:54:17
